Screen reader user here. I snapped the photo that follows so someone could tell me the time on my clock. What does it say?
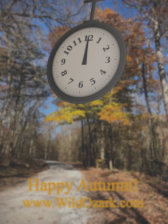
12:00
